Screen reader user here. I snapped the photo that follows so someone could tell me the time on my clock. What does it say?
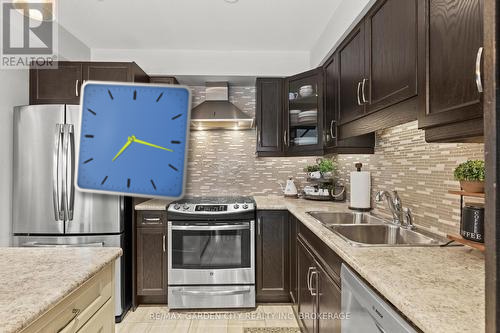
7:17
